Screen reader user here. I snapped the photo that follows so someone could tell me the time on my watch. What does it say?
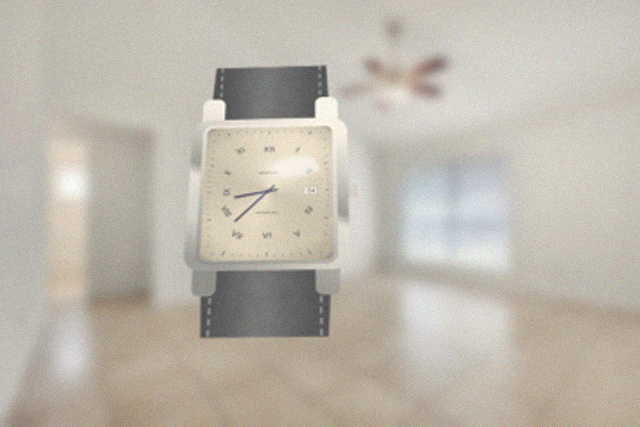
8:37
